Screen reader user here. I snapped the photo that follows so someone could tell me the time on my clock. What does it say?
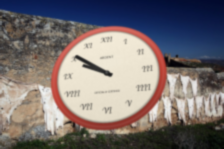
9:51
